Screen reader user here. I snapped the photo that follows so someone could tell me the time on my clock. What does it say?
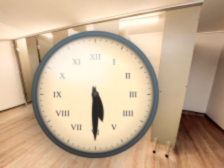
5:30
